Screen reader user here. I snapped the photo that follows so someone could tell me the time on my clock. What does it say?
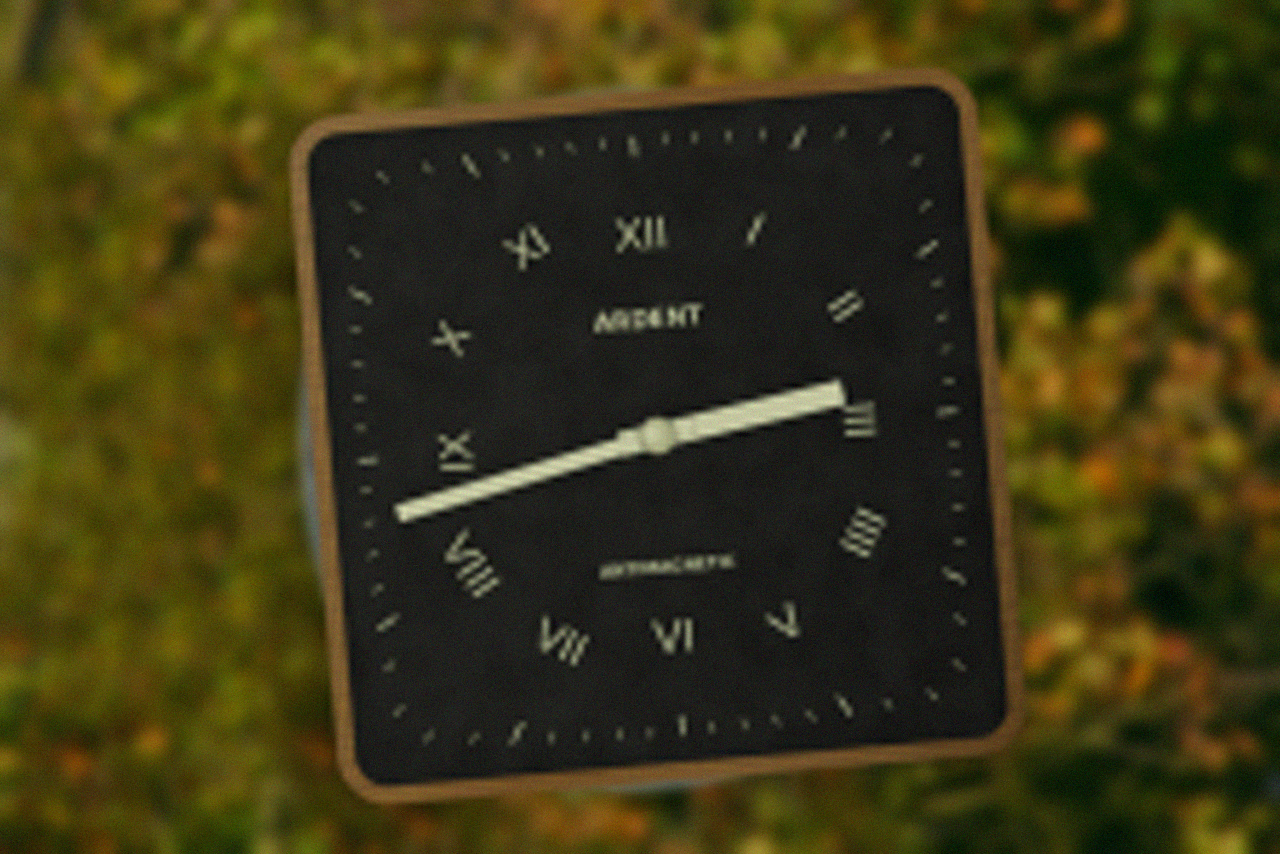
2:43
